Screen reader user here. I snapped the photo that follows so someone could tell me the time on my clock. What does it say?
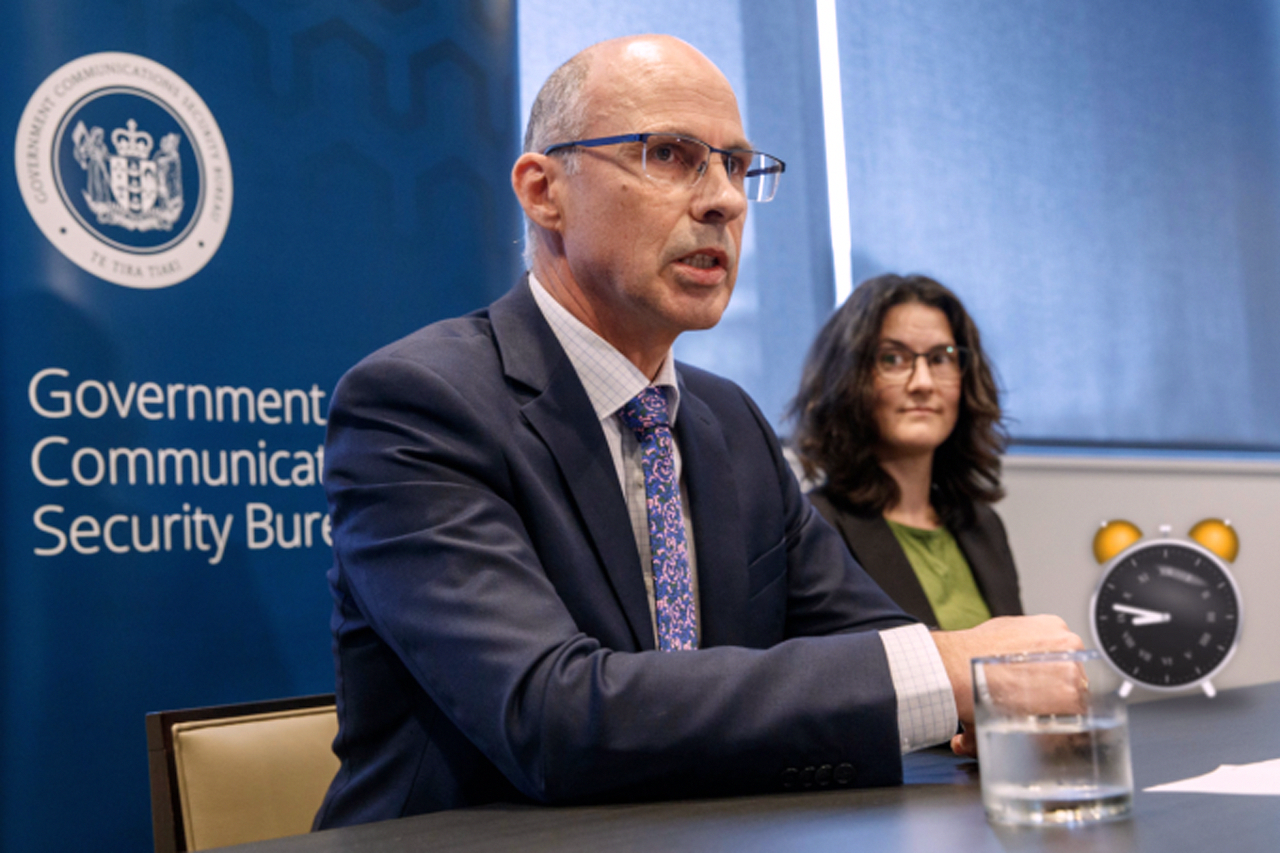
8:47
